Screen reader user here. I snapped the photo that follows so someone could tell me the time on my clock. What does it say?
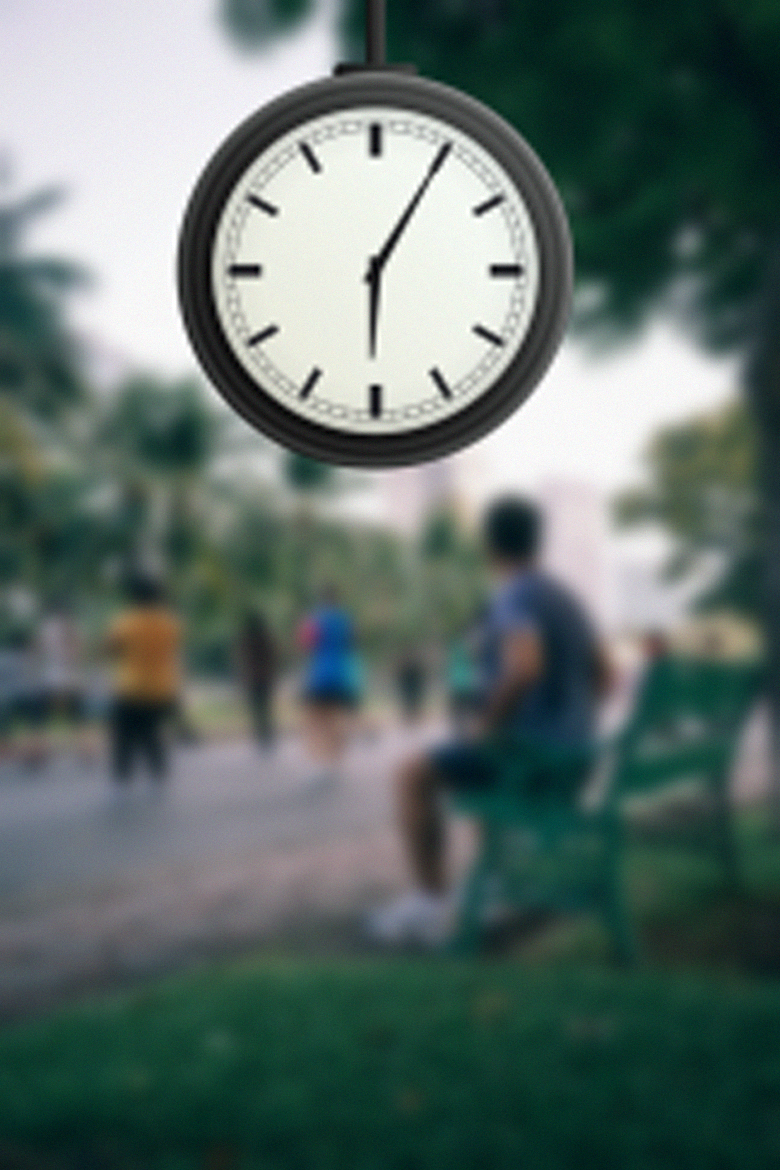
6:05
